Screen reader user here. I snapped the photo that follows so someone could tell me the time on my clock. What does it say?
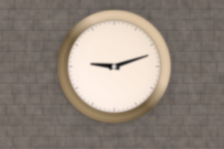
9:12
